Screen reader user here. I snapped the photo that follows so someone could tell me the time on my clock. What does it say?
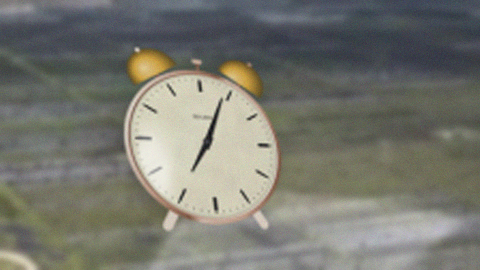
7:04
